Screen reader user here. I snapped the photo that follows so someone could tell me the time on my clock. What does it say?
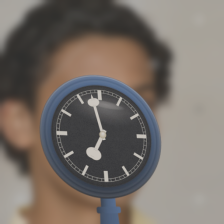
6:58
